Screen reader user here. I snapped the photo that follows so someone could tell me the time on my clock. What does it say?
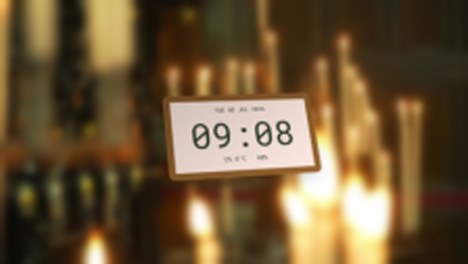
9:08
